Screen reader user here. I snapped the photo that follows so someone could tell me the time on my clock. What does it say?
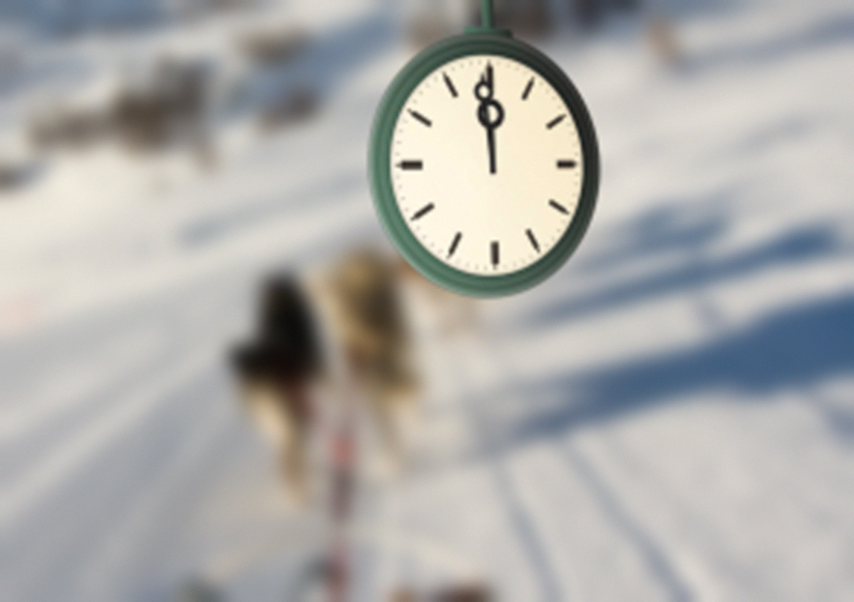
11:59
